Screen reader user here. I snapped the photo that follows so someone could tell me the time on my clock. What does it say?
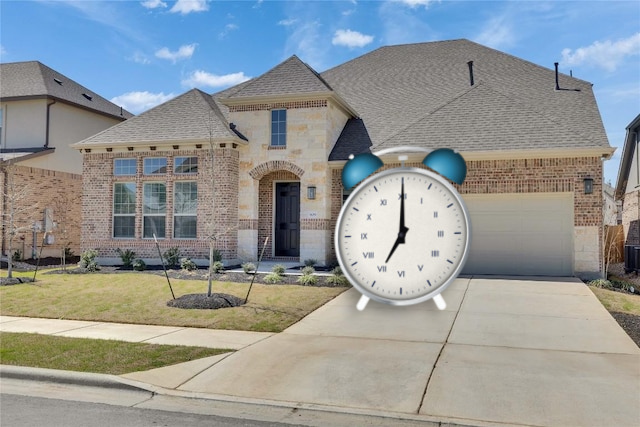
7:00
